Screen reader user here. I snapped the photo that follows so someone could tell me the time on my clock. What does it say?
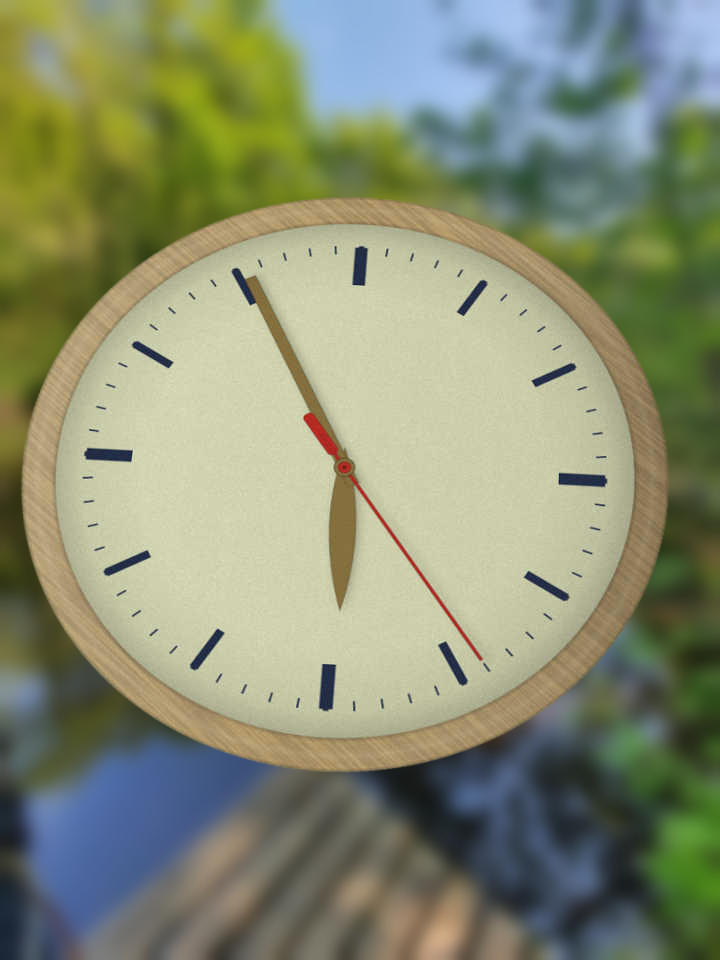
5:55:24
